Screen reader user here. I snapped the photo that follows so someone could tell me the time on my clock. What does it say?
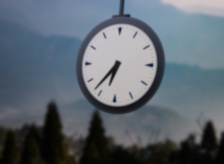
6:37
